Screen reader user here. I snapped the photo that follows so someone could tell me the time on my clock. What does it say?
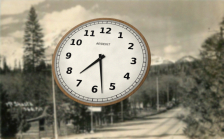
7:28
